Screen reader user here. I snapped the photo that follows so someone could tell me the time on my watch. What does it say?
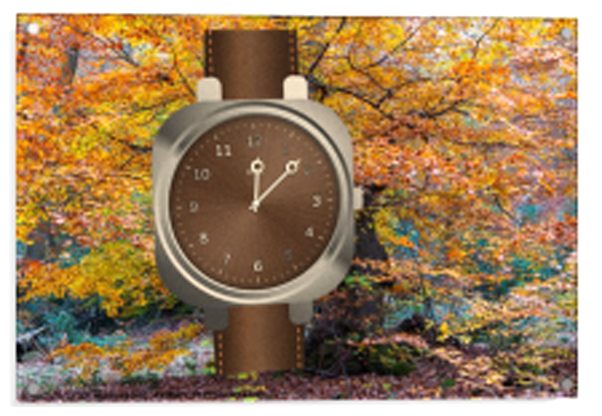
12:08
